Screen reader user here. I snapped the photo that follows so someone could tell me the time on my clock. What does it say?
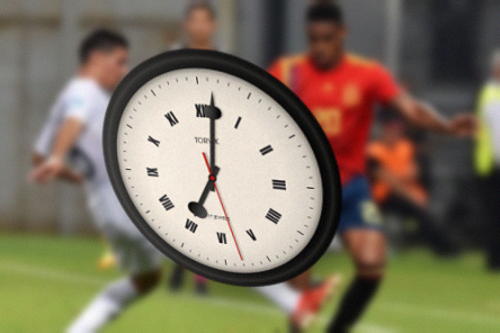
7:01:28
